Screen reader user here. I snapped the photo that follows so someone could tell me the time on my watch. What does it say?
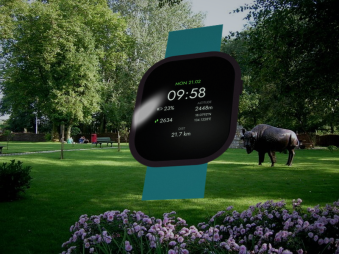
9:58
